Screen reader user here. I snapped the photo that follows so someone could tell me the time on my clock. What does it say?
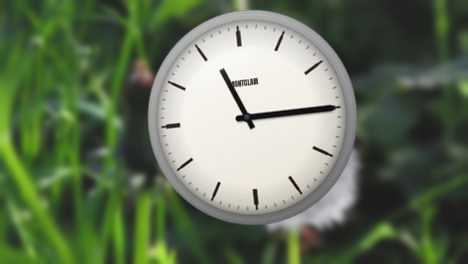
11:15
